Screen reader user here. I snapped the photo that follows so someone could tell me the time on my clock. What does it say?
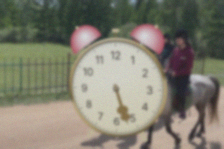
5:27
